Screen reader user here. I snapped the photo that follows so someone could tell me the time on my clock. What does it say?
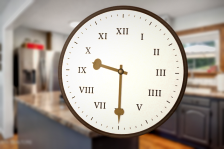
9:30
